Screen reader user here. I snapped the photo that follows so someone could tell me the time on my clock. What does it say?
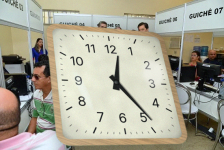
12:24
